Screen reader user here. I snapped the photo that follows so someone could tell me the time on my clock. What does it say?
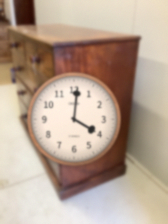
4:01
